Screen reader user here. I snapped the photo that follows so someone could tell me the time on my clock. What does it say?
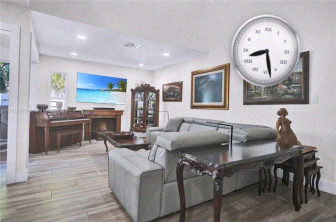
8:28
